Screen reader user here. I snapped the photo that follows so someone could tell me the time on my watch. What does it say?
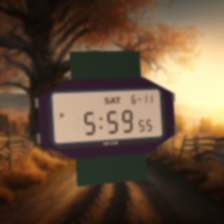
5:59:55
